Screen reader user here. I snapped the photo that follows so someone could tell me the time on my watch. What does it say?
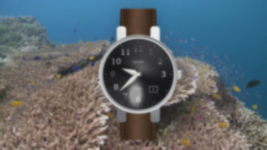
9:38
